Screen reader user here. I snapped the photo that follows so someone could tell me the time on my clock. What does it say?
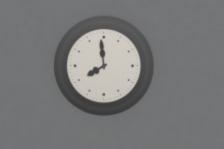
7:59
